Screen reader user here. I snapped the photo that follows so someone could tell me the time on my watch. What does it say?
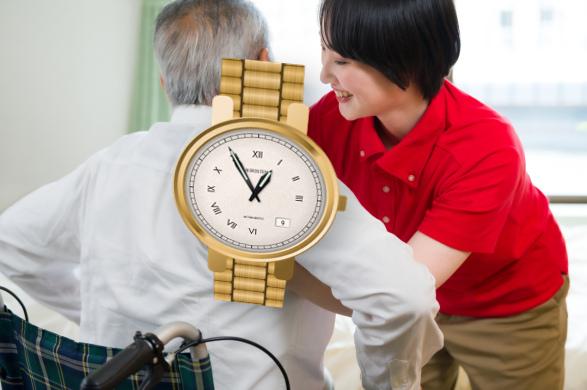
12:55
